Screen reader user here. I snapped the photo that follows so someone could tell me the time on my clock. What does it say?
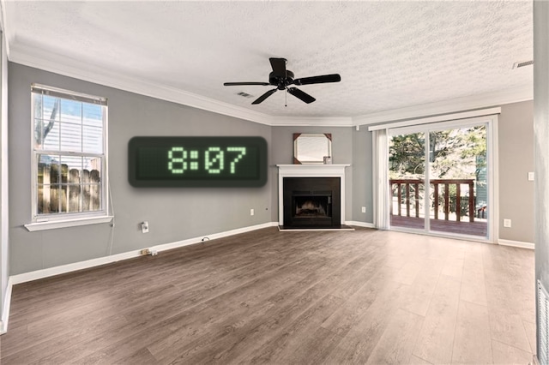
8:07
